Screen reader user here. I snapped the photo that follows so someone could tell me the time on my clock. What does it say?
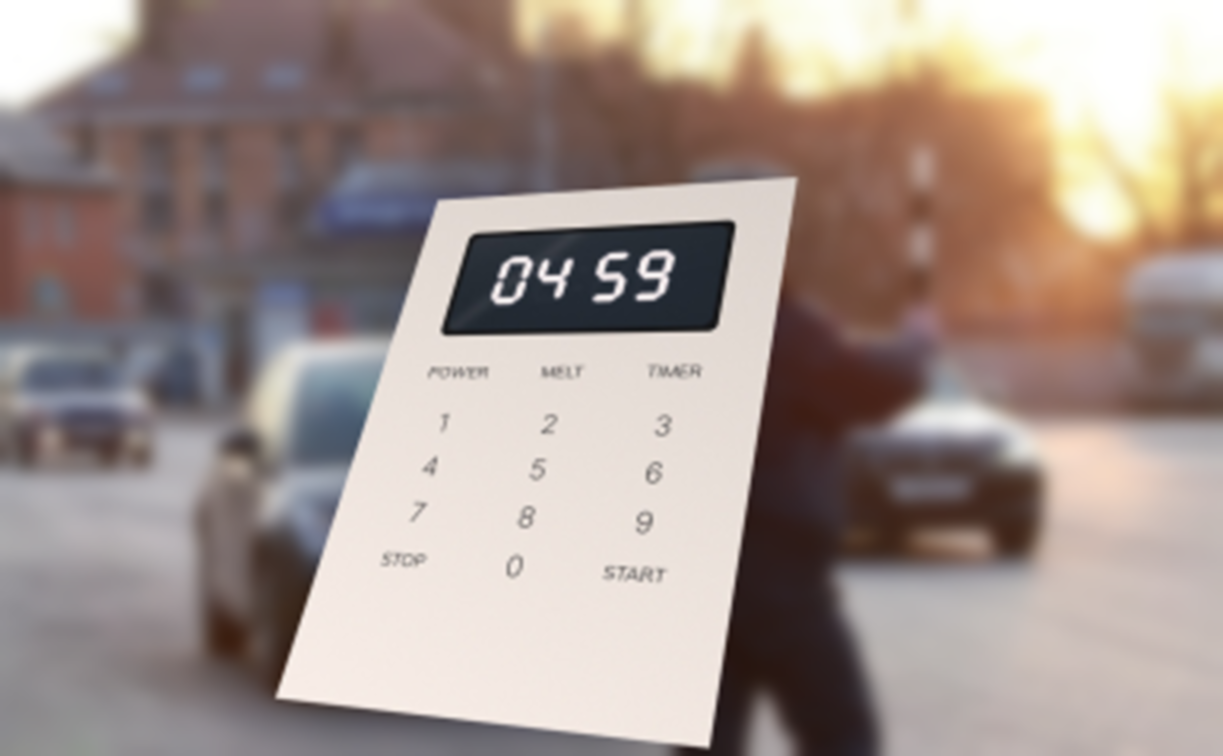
4:59
